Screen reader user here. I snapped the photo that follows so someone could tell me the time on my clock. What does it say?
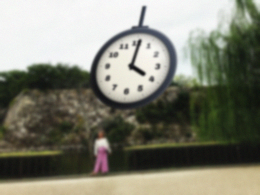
4:01
